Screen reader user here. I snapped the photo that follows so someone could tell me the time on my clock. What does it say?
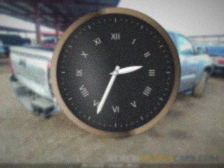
2:34
